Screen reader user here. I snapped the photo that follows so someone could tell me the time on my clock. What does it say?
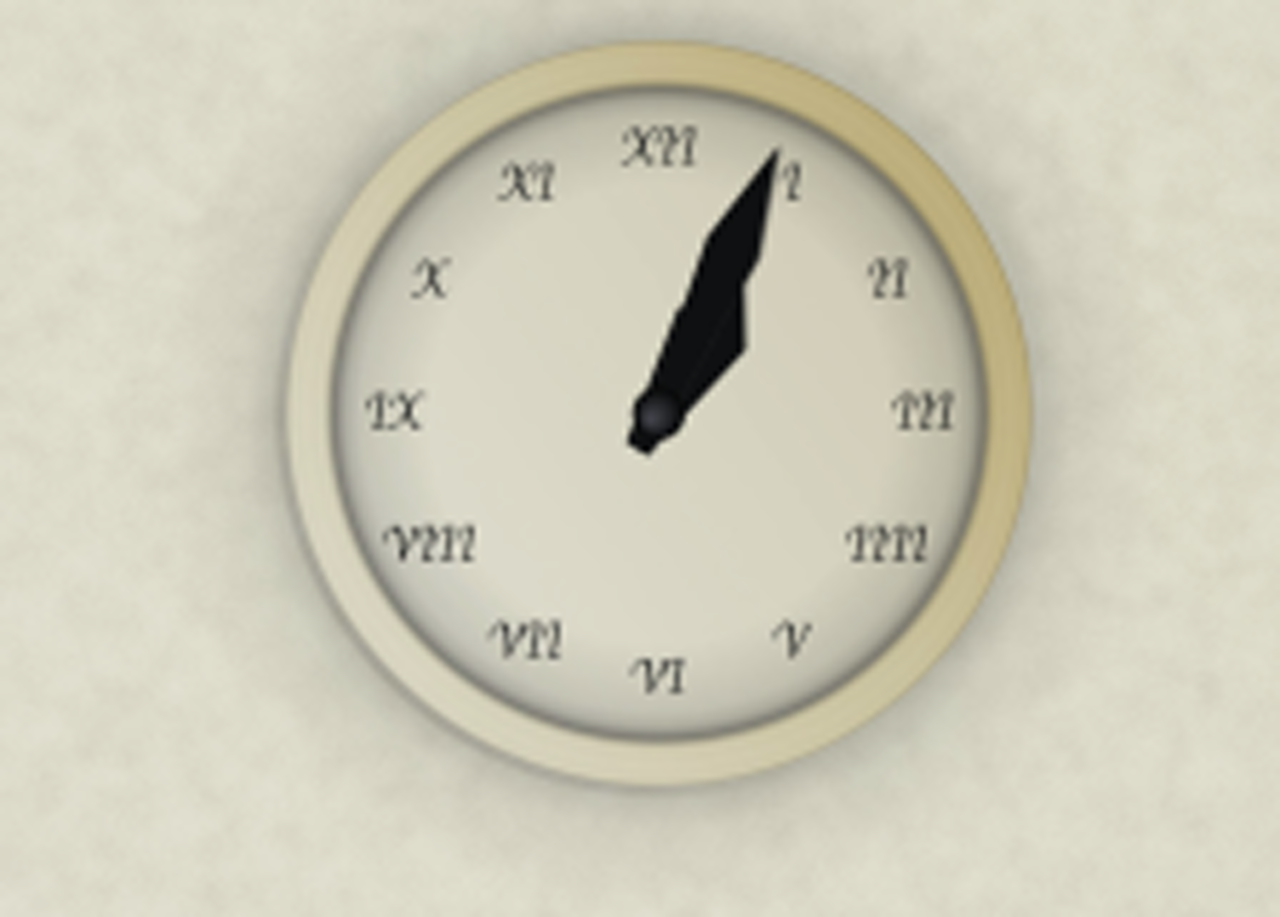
1:04
